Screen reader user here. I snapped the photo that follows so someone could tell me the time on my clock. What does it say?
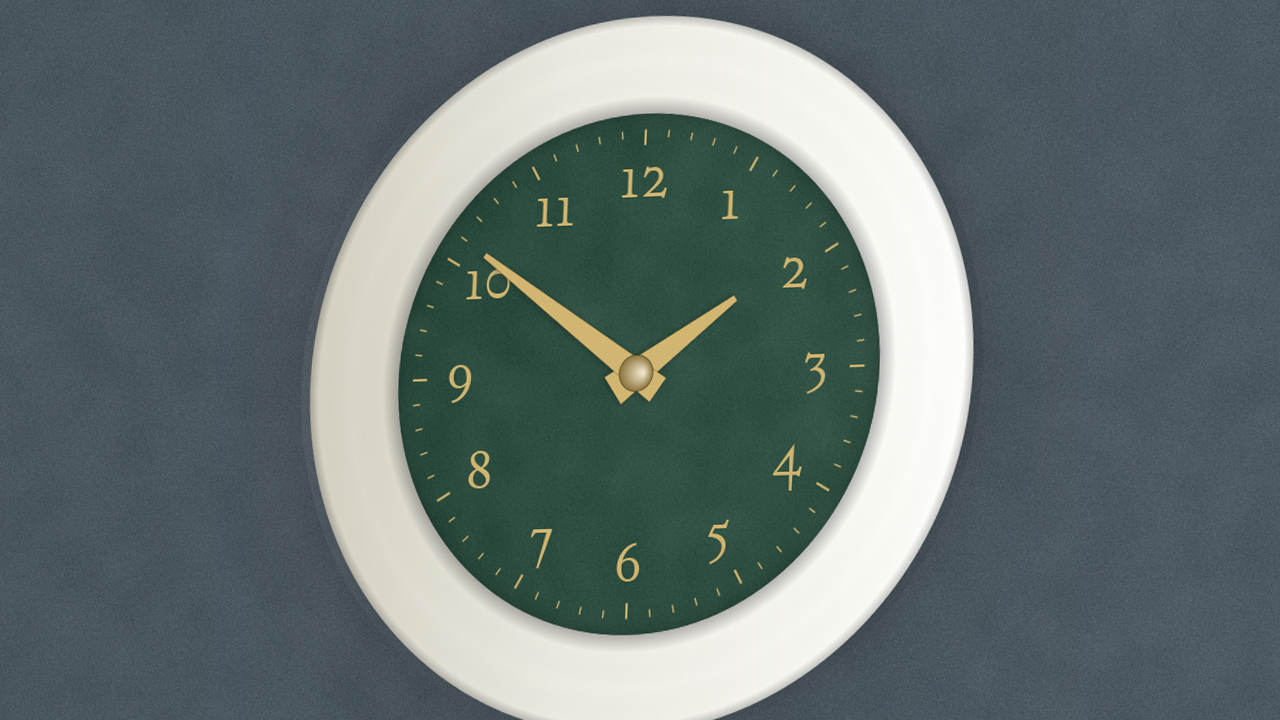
1:51
